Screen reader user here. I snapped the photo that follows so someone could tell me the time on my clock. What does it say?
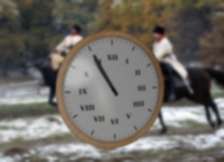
10:55
